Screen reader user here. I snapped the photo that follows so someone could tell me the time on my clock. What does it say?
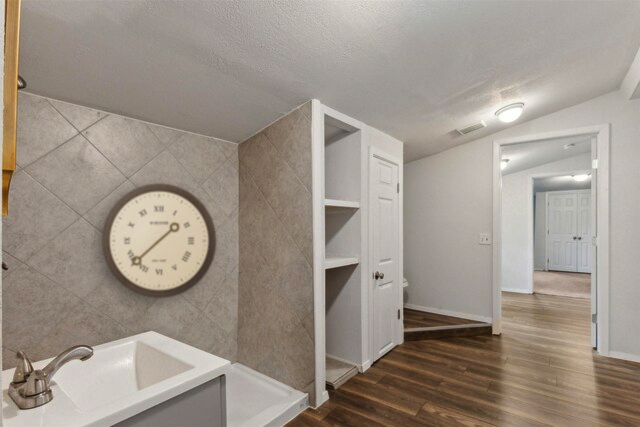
1:38
